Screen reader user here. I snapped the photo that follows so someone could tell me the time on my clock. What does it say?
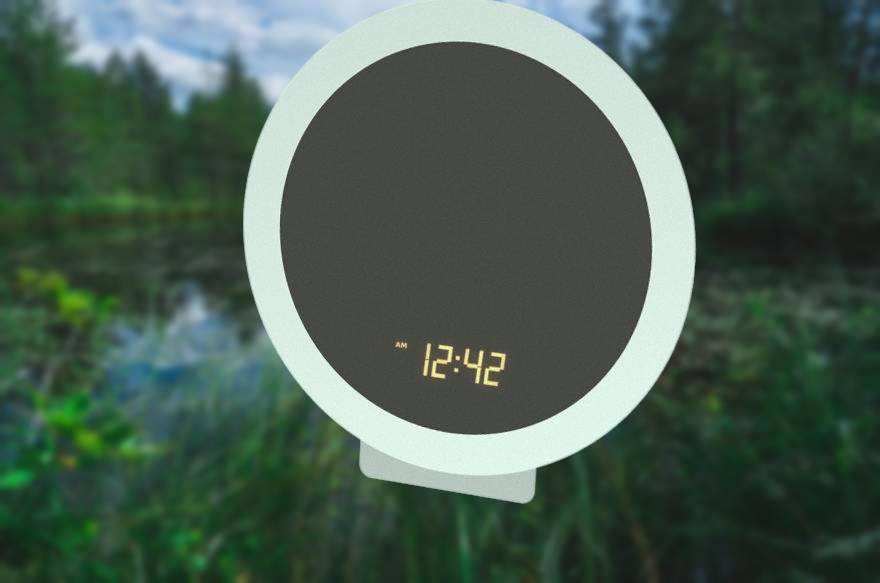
12:42
